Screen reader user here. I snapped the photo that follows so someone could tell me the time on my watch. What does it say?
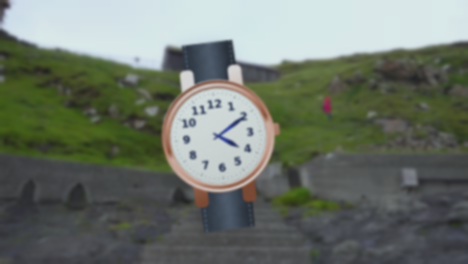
4:10
